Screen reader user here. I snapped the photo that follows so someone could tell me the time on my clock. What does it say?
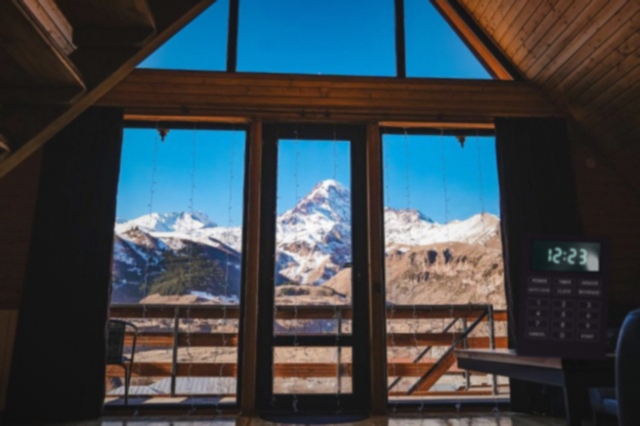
12:23
